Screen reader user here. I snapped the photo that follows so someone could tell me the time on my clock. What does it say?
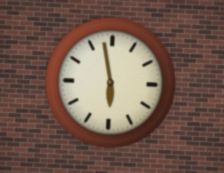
5:58
